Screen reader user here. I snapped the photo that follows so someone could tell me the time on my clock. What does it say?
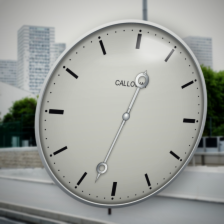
12:33
